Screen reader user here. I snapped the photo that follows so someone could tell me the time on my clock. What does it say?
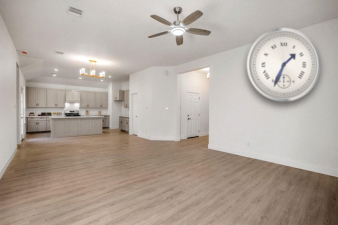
1:34
